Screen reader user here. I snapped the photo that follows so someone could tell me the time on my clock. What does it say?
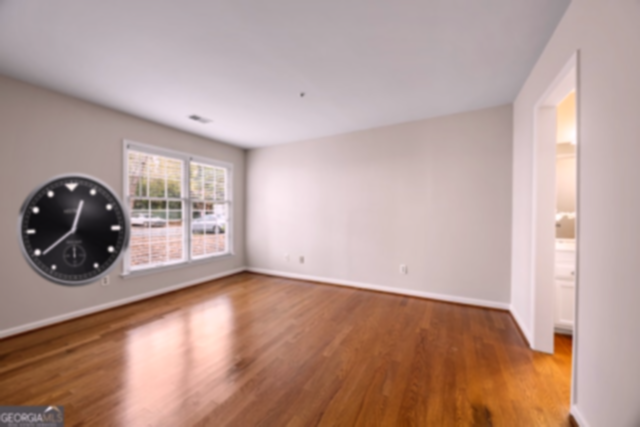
12:39
